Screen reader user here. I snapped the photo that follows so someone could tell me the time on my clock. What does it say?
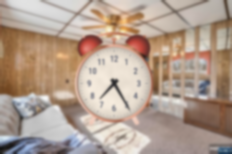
7:25
